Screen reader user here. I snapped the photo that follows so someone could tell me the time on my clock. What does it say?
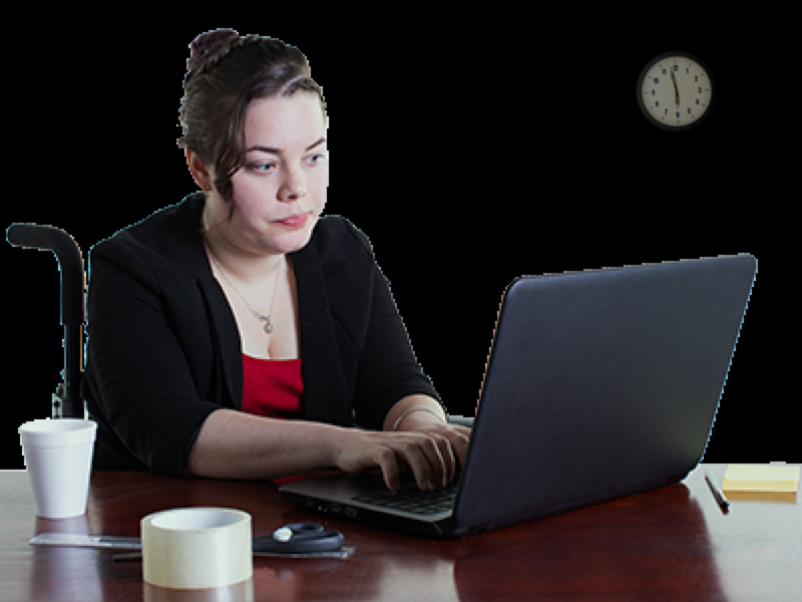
5:58
